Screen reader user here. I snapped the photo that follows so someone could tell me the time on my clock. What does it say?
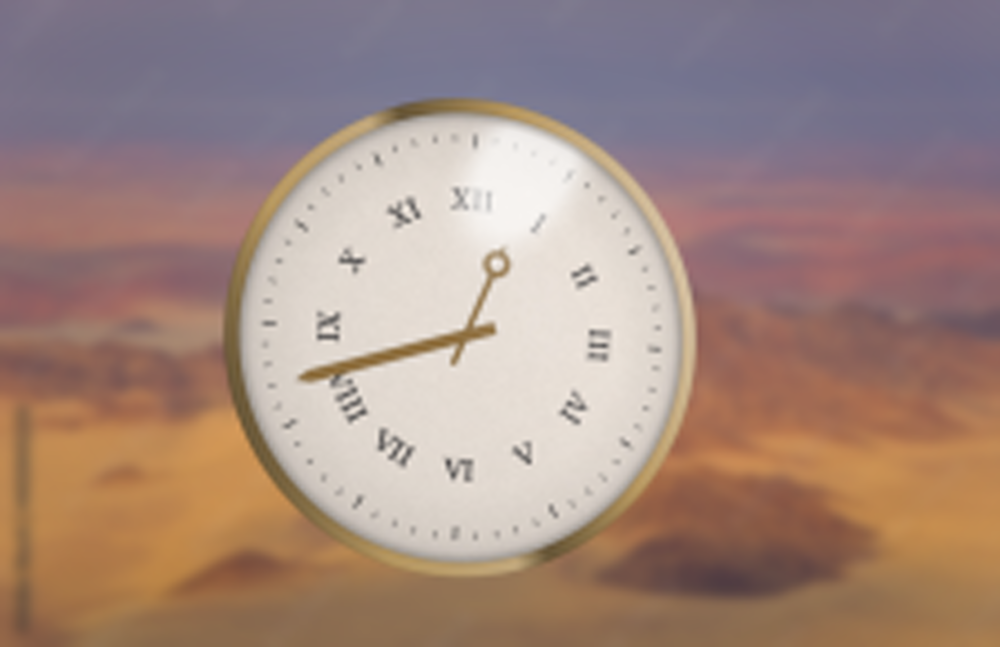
12:42
